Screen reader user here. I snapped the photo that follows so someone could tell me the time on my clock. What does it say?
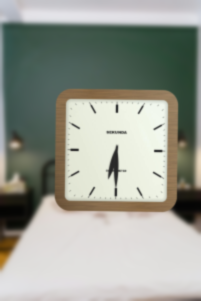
6:30
